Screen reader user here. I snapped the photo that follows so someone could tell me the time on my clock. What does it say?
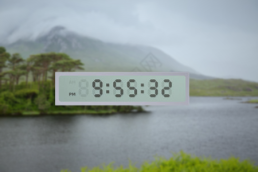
9:55:32
